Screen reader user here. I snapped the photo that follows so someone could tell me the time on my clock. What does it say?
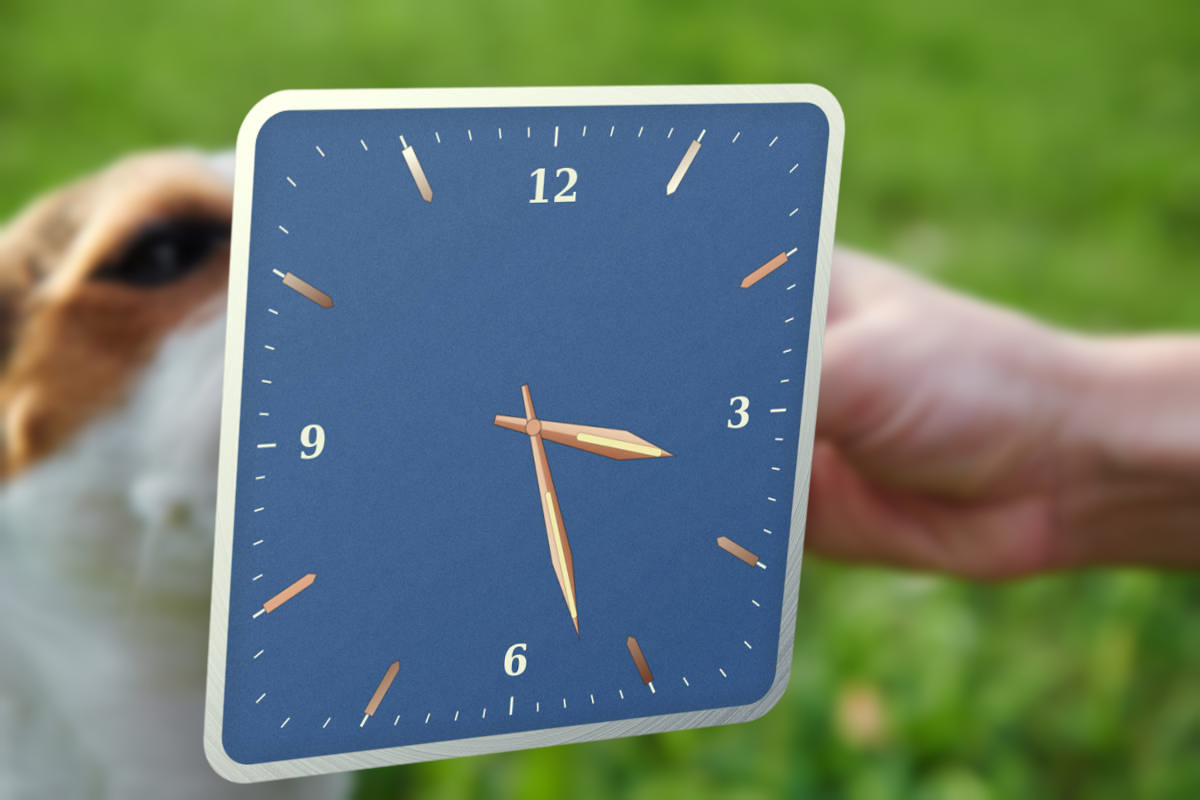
3:27
